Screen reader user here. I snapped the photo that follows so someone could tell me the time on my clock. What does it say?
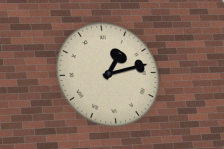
1:13
